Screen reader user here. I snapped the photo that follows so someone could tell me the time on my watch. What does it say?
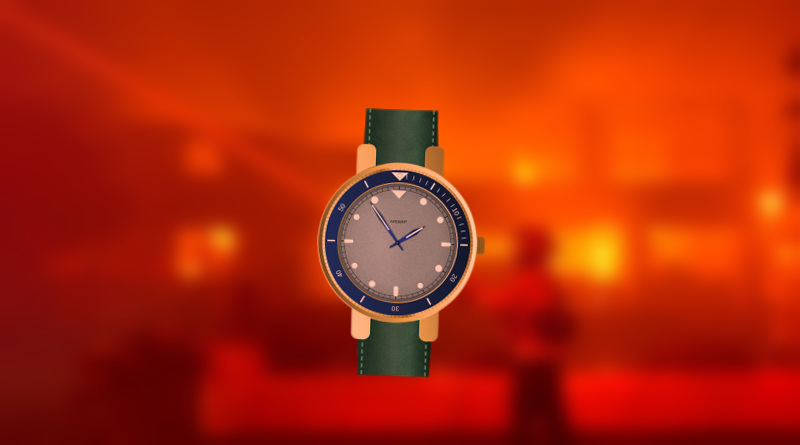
1:54
